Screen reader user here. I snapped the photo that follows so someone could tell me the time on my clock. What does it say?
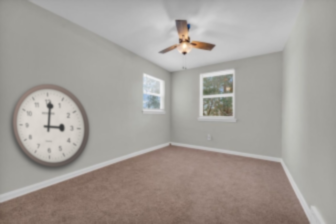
3:01
